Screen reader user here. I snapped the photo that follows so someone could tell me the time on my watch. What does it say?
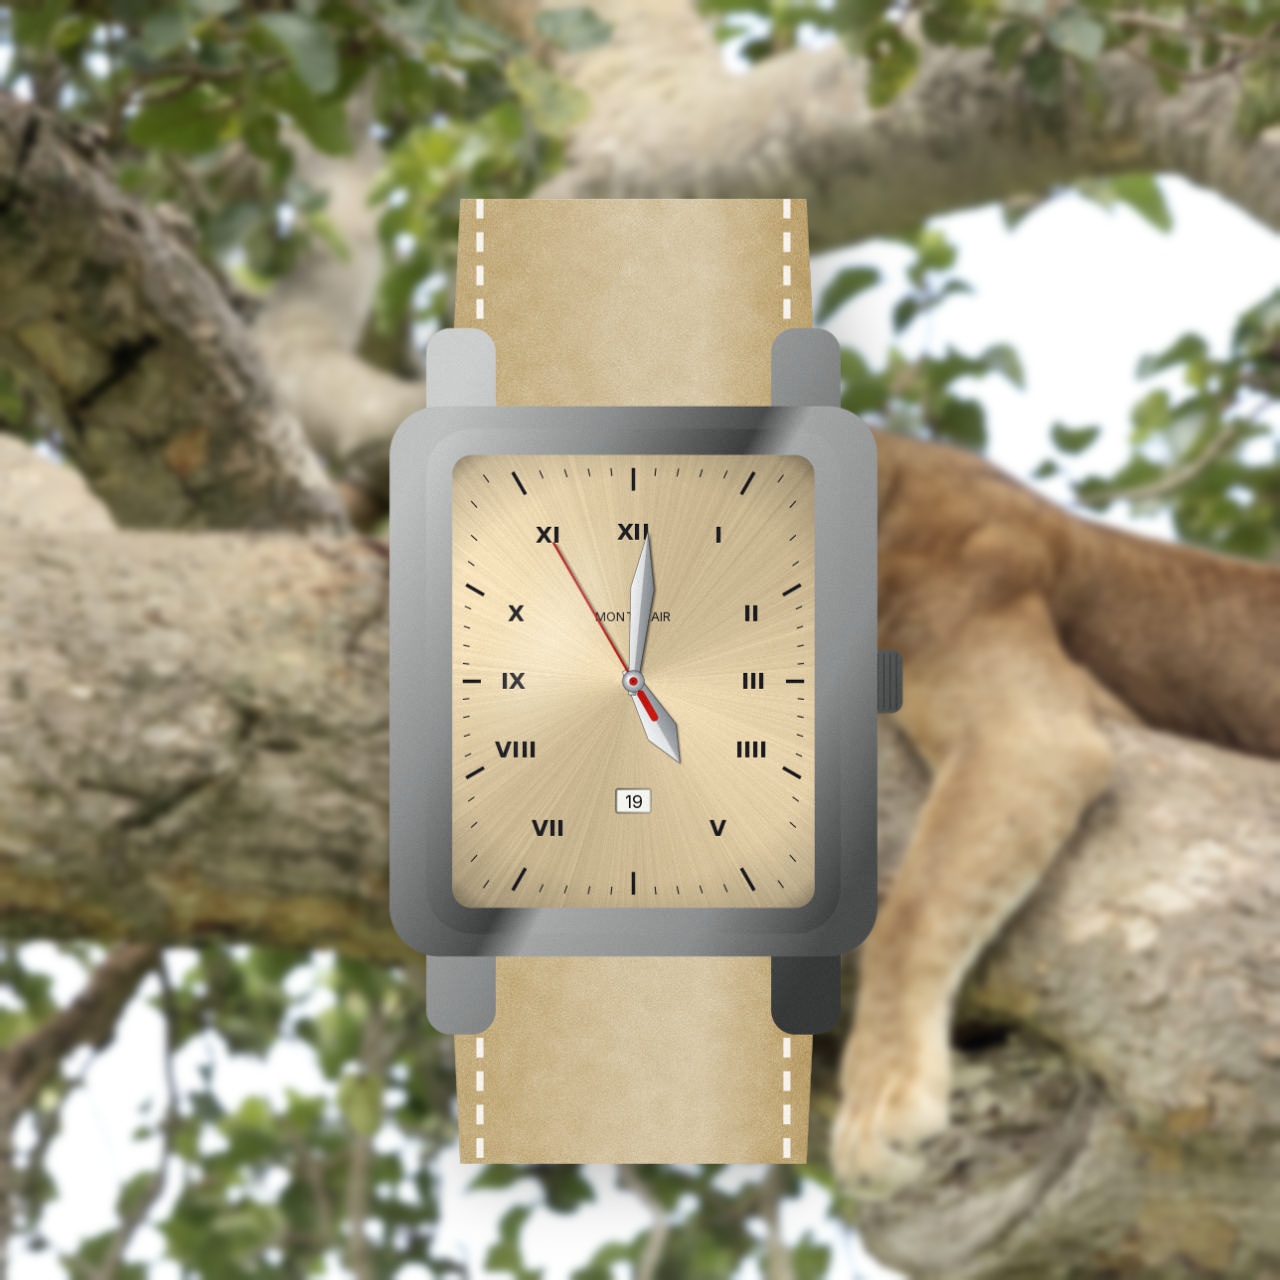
5:00:55
